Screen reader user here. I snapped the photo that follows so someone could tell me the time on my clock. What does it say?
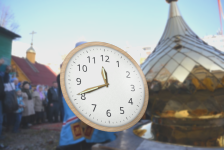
11:41
